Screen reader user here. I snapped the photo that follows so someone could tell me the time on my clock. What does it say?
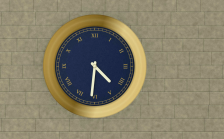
4:31
